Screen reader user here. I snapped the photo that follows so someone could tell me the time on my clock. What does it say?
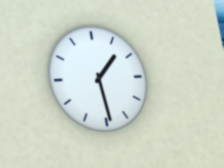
1:29
